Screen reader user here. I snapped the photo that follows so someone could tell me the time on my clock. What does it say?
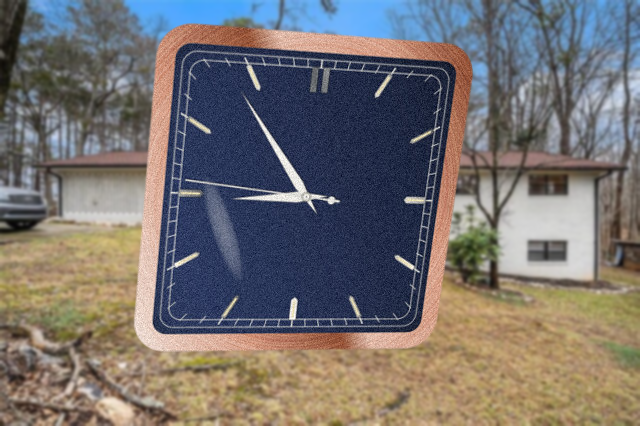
8:53:46
